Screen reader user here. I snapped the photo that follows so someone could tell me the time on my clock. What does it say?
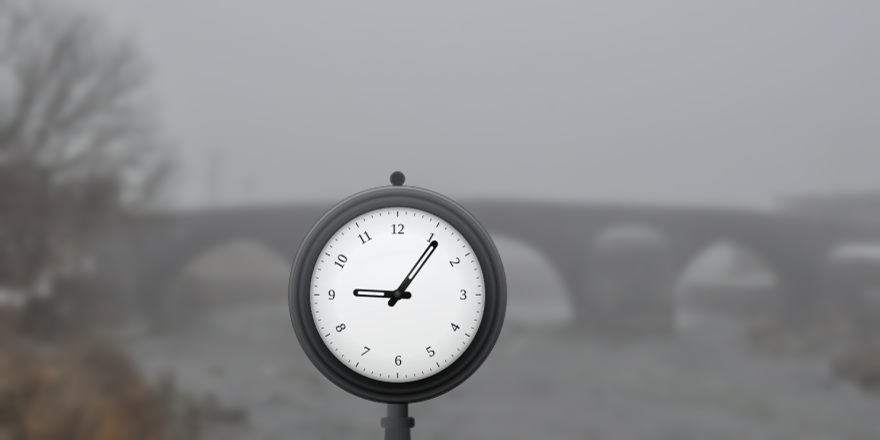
9:06
